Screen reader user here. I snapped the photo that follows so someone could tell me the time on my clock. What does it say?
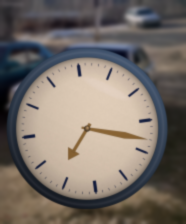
7:18
